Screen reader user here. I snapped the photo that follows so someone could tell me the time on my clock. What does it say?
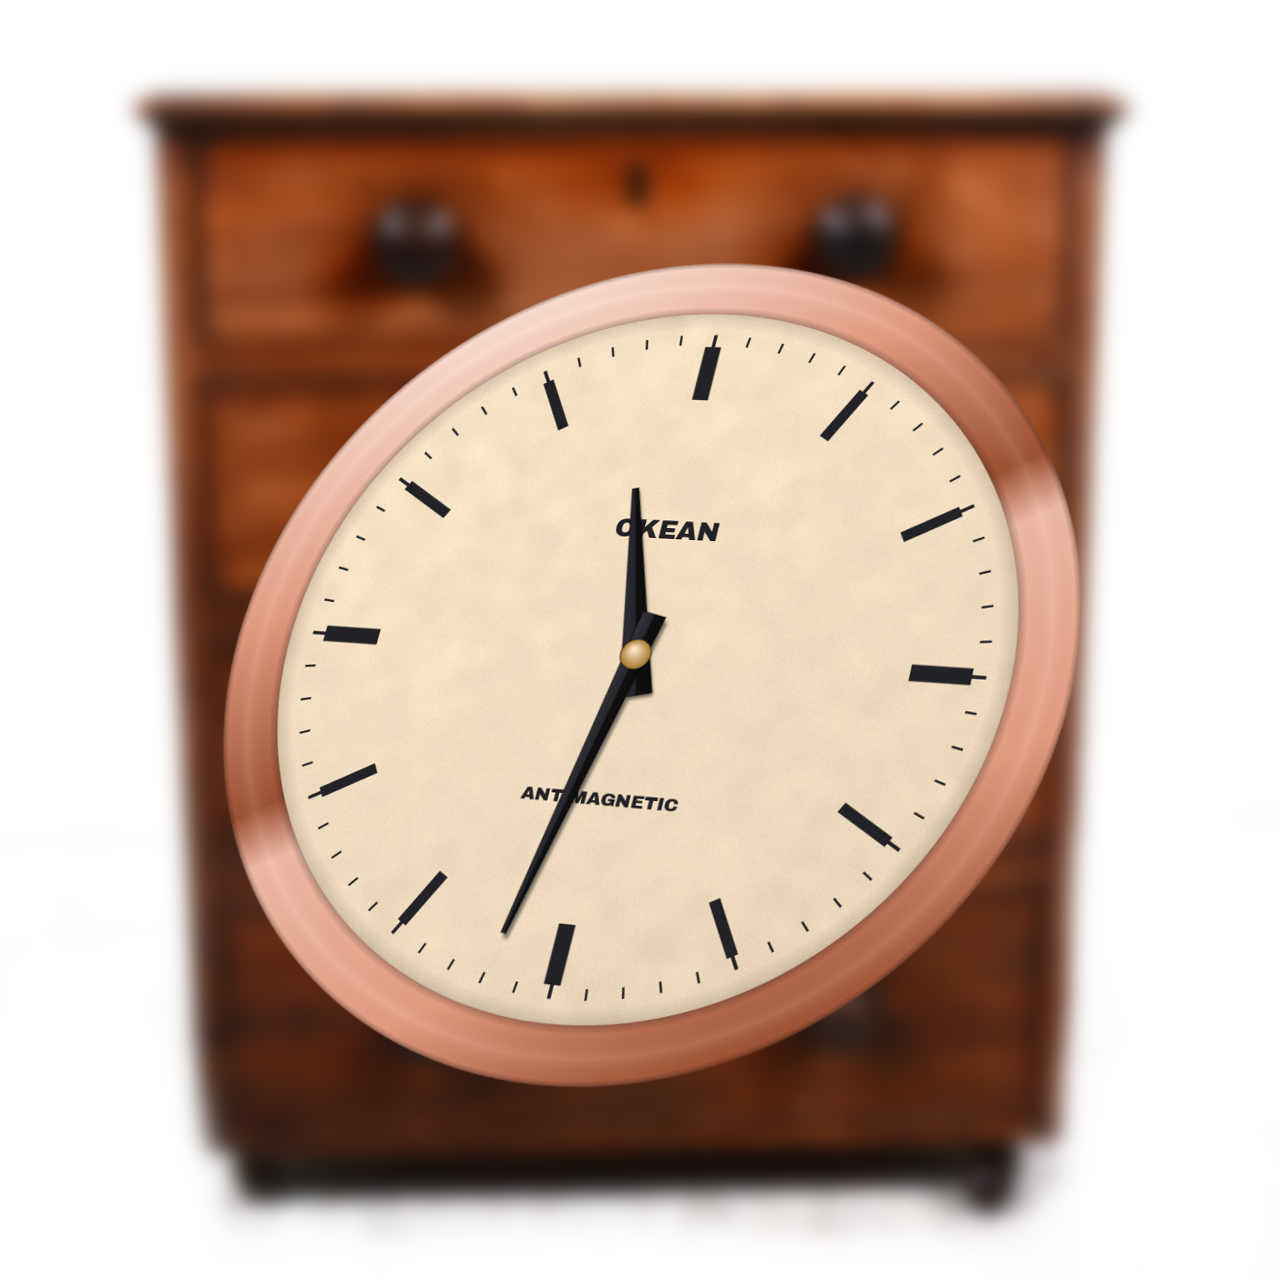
11:32
